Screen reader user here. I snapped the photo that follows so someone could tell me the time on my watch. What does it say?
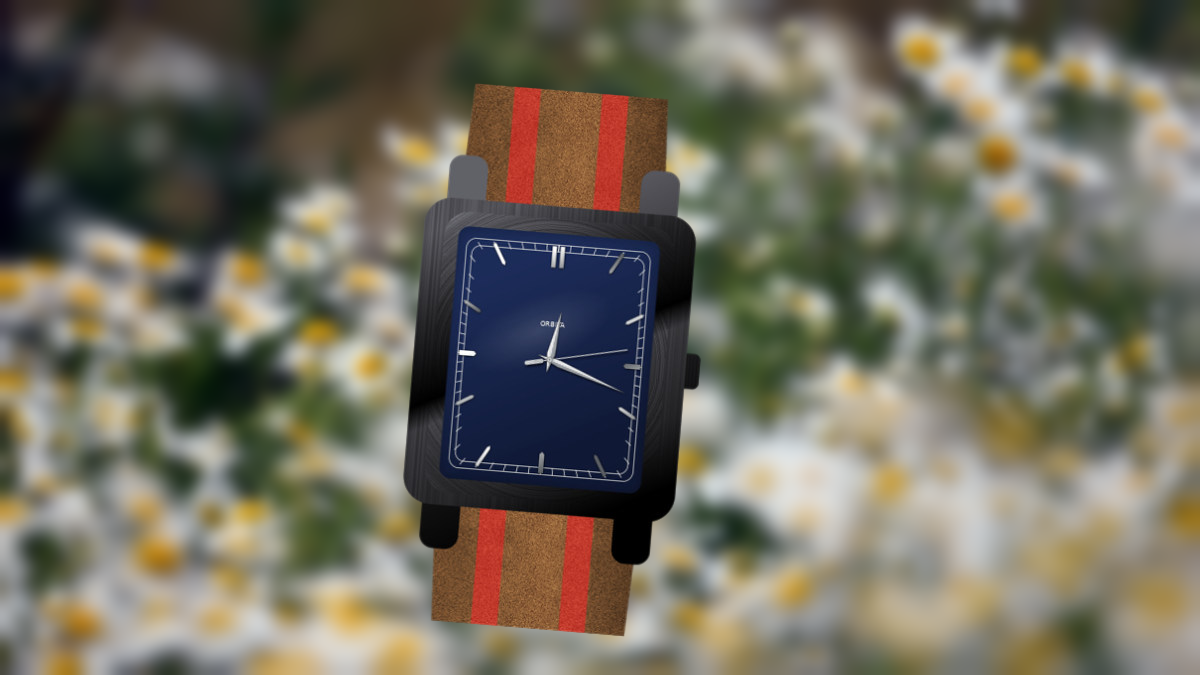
12:18:13
